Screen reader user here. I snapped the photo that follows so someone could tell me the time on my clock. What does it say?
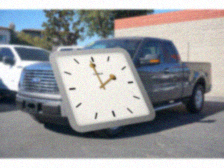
1:59
